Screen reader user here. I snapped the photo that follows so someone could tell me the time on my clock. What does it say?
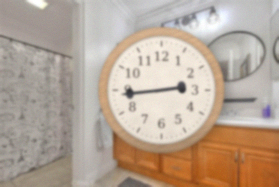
2:44
